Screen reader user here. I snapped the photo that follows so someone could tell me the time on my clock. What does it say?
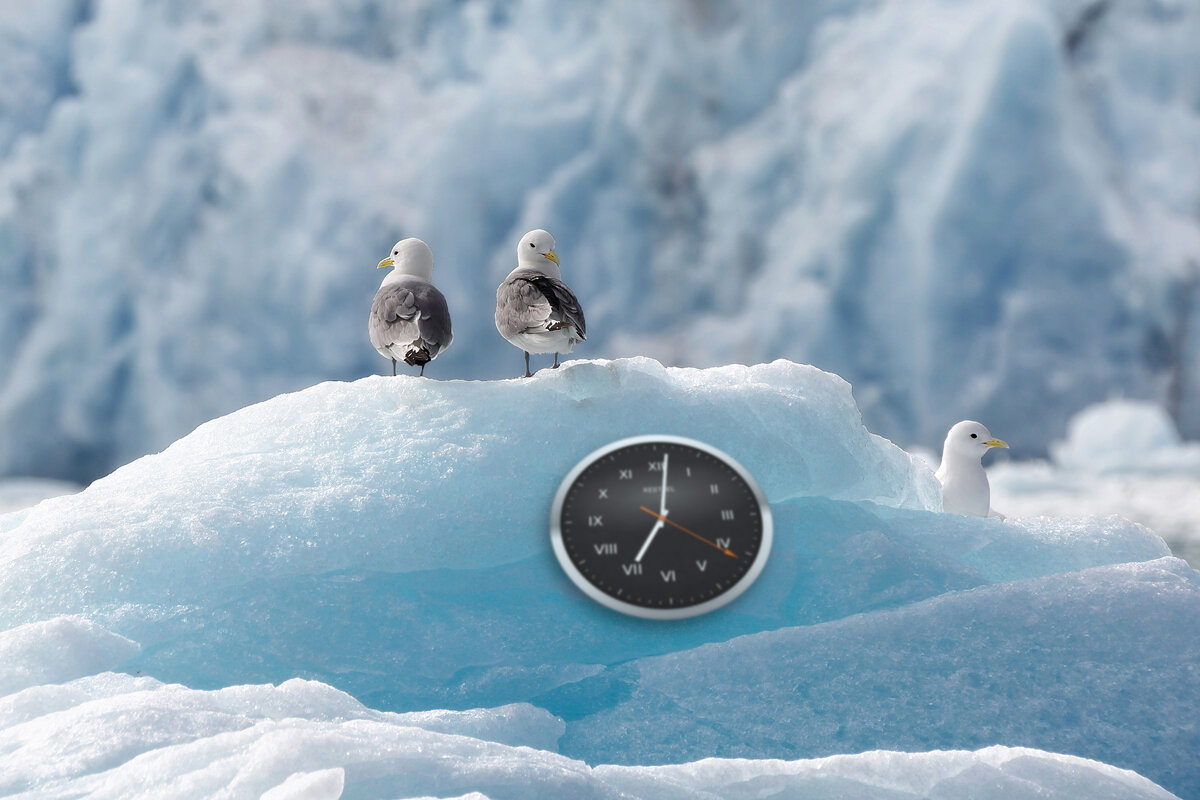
7:01:21
